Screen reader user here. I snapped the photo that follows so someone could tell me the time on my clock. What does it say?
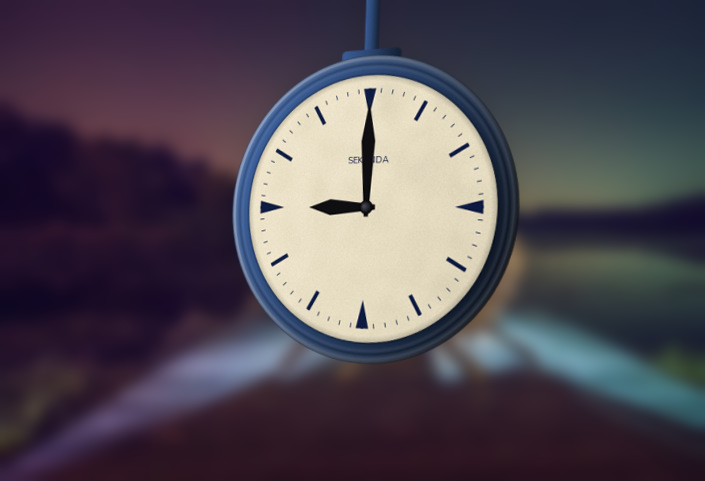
9:00
